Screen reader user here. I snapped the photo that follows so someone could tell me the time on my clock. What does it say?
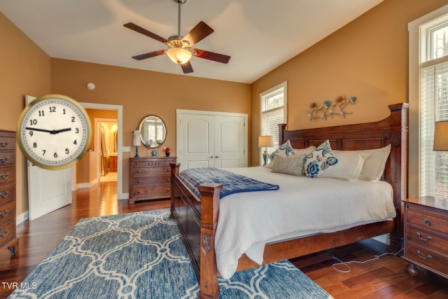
2:47
